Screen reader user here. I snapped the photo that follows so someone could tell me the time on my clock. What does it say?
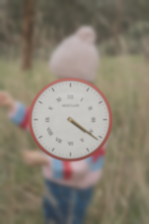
4:21
